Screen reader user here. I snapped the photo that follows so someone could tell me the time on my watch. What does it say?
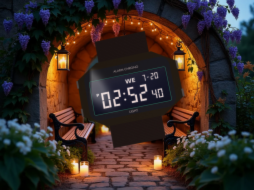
2:52:40
